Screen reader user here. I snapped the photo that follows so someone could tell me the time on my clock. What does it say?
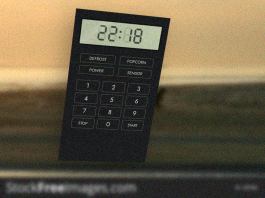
22:18
